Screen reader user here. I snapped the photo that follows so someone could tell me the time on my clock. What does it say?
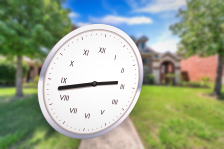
2:43
